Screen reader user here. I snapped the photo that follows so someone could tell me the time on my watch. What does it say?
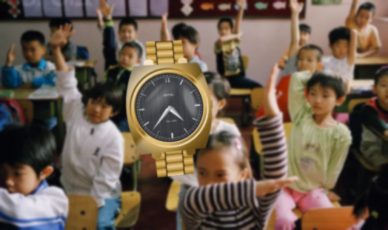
4:37
